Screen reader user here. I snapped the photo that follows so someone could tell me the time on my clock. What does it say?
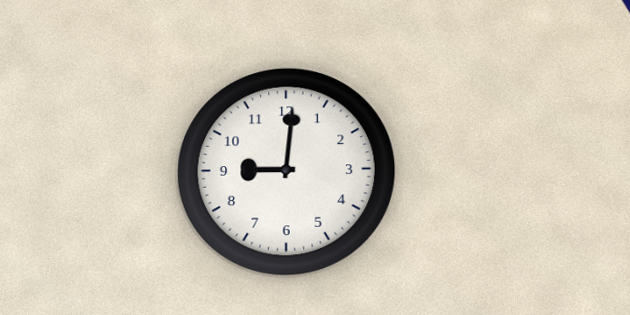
9:01
